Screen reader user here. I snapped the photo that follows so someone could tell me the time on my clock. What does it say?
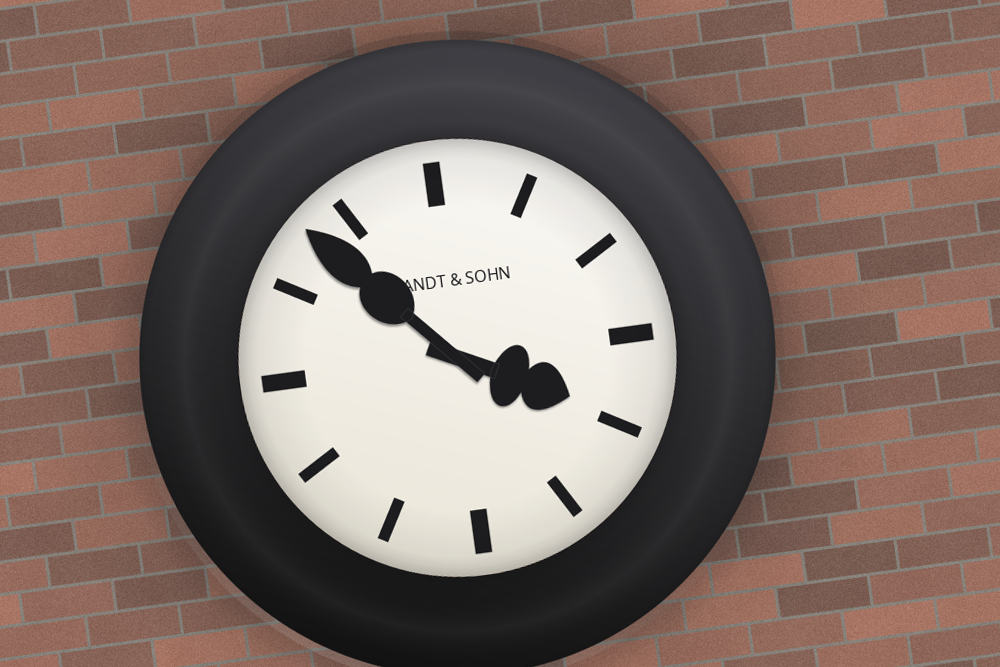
3:53
